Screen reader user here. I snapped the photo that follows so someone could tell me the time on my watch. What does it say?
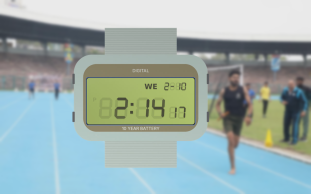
2:14:17
